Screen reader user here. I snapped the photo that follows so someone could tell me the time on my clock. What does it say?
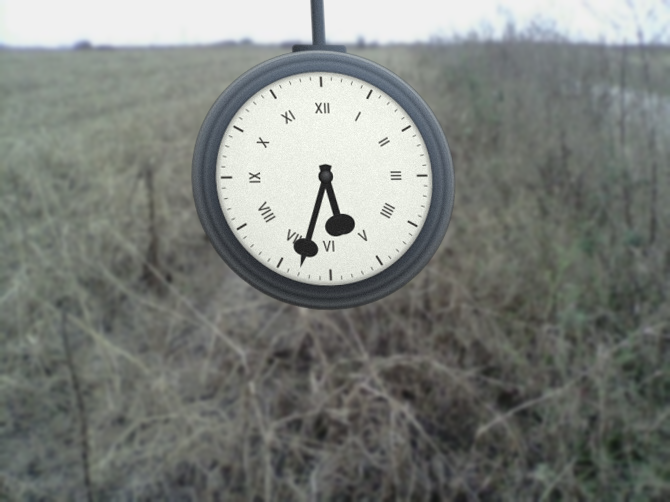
5:33
